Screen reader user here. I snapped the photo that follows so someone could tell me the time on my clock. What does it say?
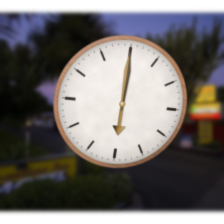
6:00
